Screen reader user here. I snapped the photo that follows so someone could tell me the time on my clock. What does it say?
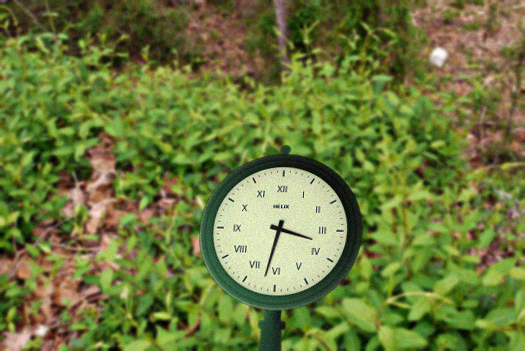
3:32
